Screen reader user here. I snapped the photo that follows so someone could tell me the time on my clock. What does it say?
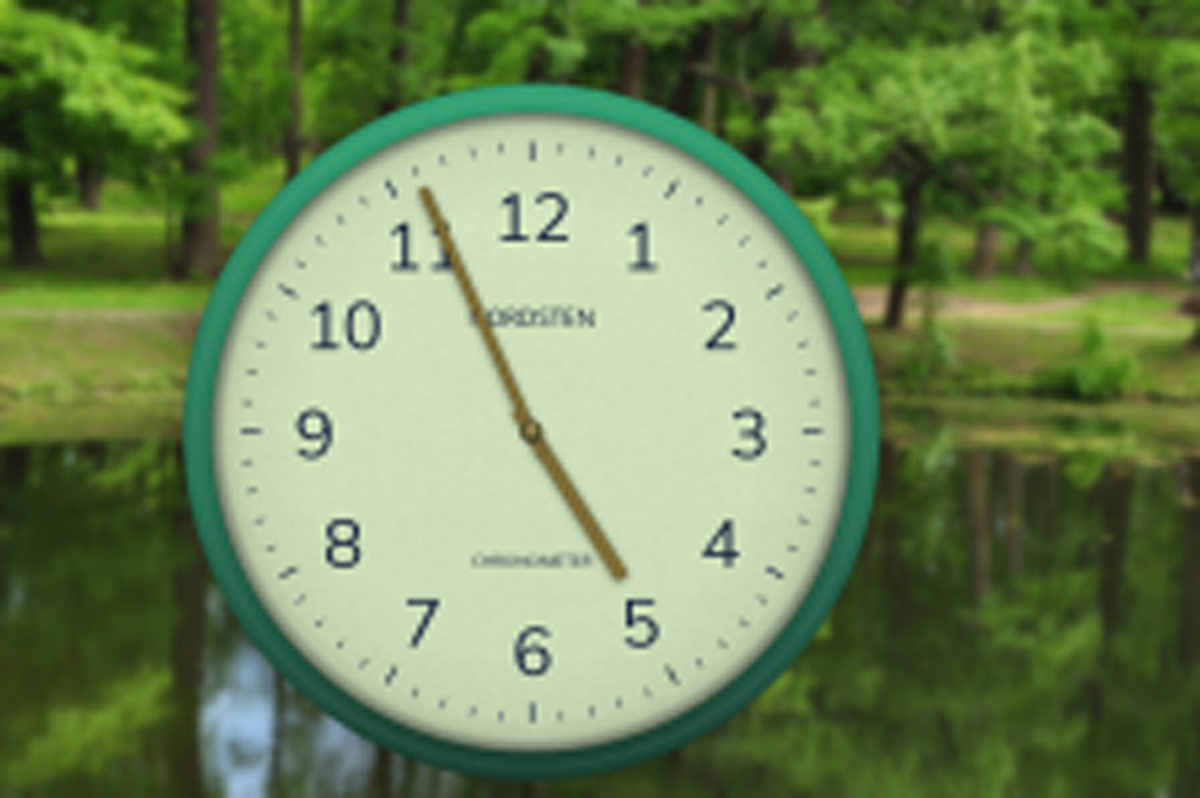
4:56
